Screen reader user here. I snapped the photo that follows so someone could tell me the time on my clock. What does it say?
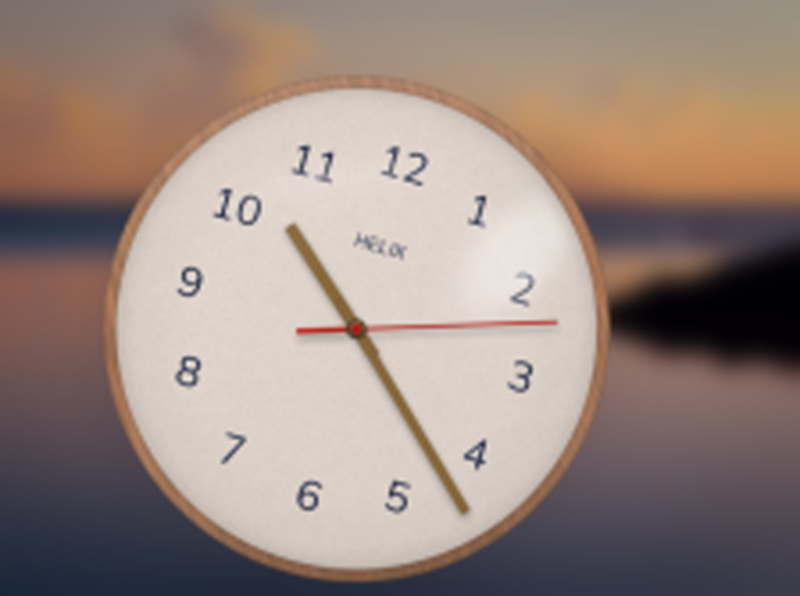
10:22:12
